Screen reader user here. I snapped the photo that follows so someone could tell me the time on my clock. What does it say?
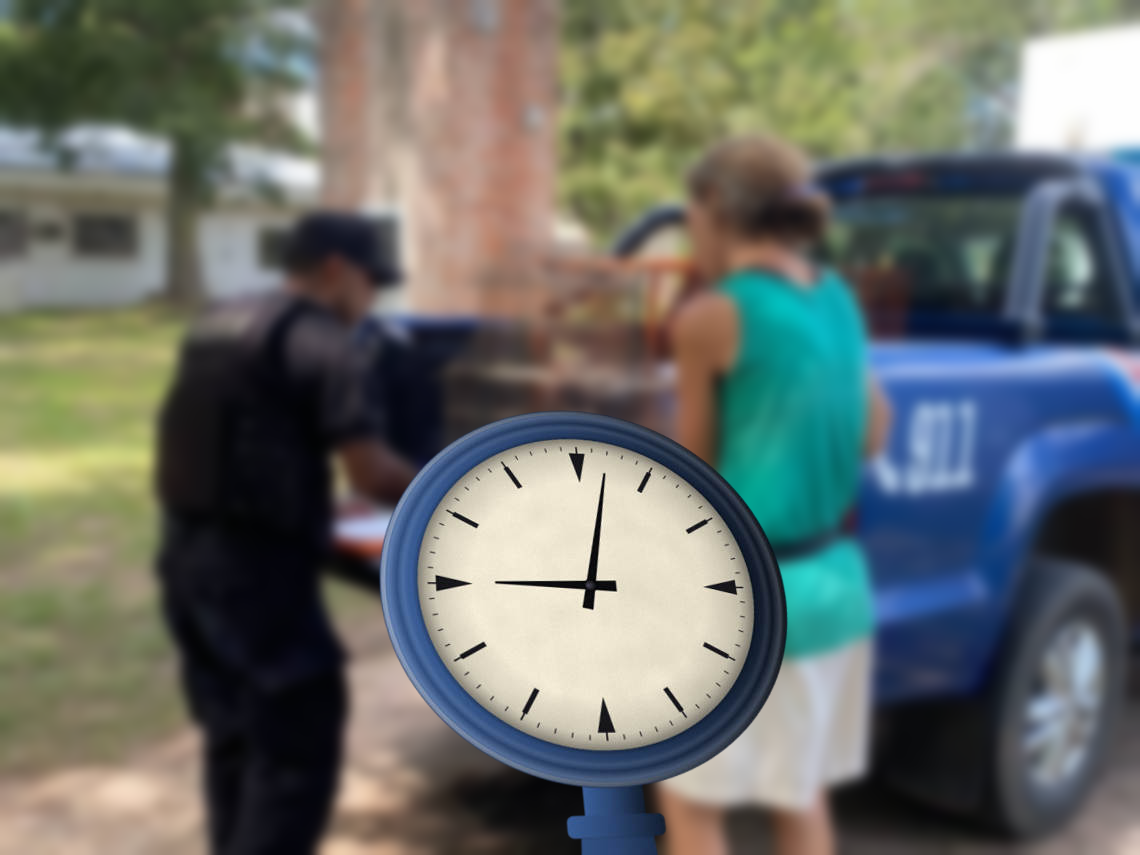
9:02
